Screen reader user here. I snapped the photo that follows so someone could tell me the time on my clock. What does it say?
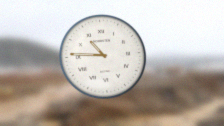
10:46
